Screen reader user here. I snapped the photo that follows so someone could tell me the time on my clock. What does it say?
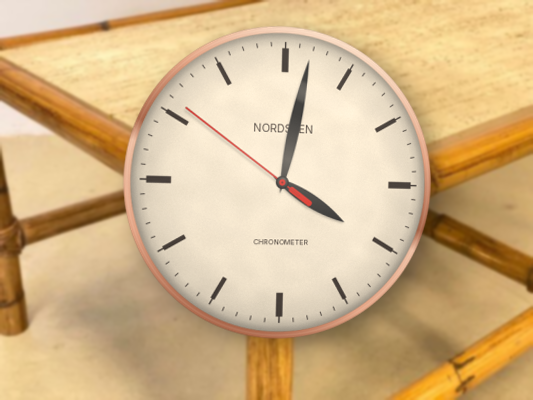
4:01:51
